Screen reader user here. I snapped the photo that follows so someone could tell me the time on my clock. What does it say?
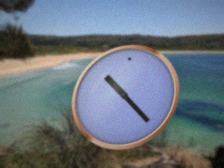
10:22
